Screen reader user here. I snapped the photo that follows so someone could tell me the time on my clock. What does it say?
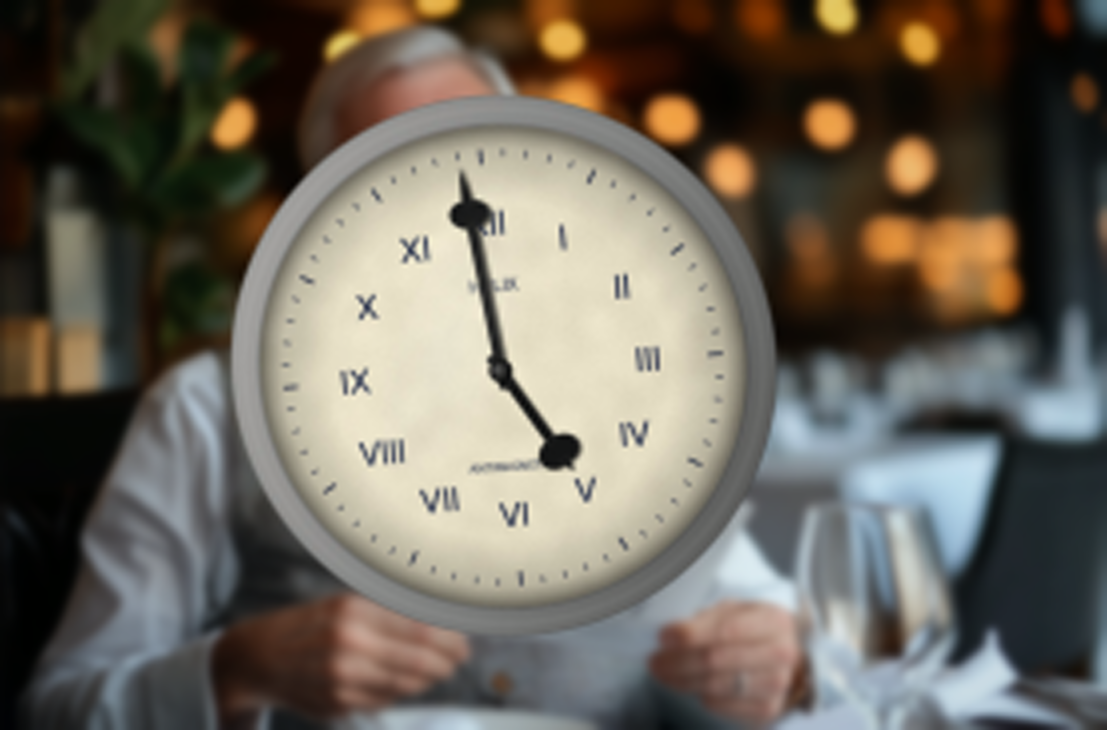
4:59
